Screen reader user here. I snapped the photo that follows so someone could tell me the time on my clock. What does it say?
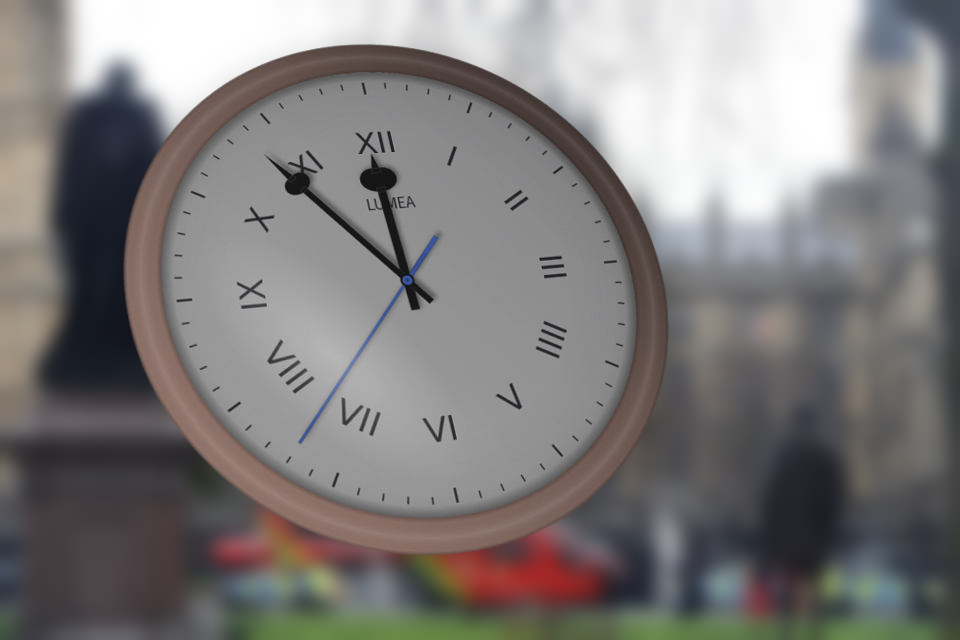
11:53:37
